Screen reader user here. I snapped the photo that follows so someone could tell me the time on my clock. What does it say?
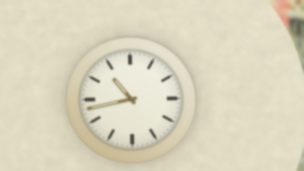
10:43
